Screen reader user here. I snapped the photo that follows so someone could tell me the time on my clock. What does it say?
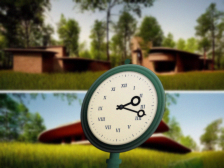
2:18
